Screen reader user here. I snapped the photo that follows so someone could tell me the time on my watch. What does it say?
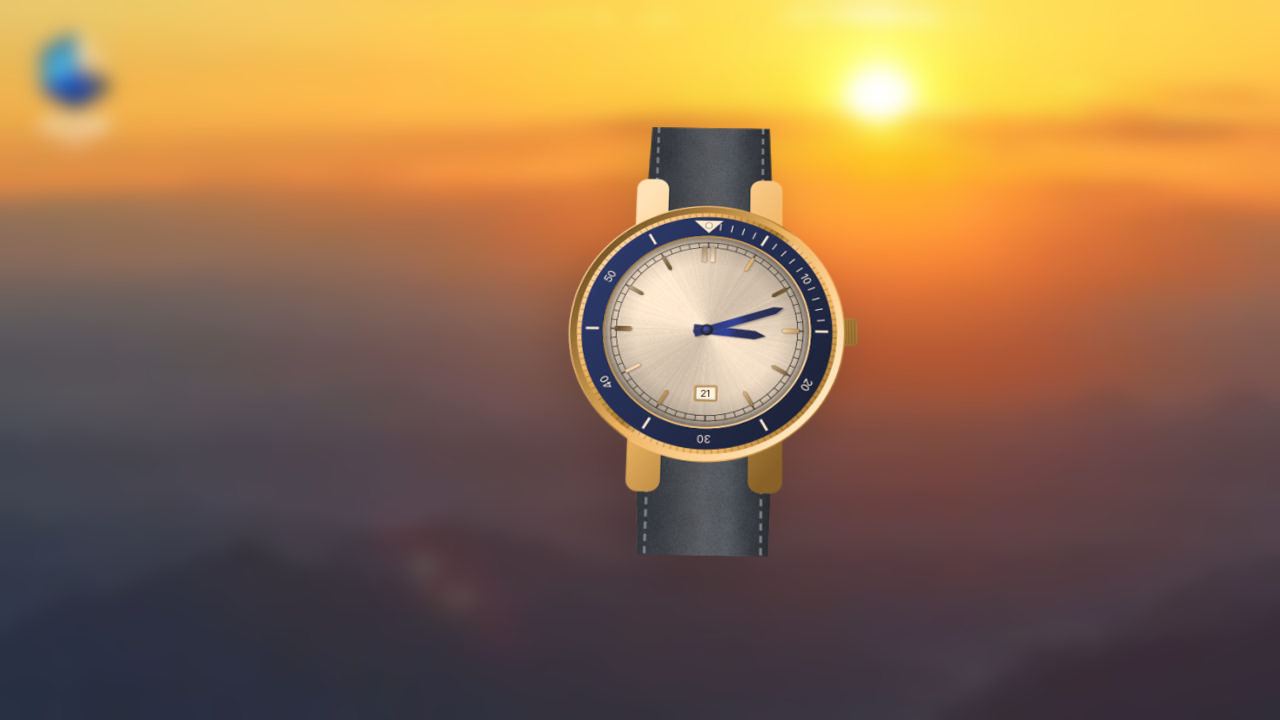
3:12
